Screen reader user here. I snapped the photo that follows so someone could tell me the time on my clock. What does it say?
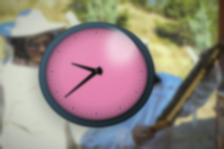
9:38
